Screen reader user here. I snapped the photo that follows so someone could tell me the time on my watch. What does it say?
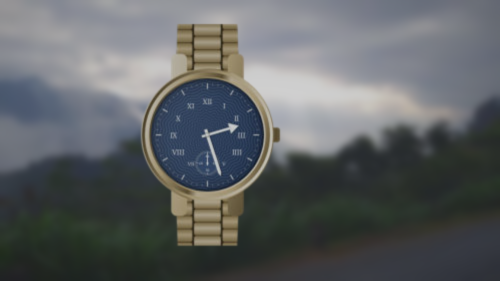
2:27
